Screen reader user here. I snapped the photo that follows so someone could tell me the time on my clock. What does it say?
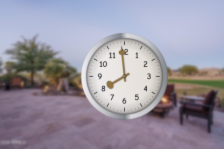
7:59
